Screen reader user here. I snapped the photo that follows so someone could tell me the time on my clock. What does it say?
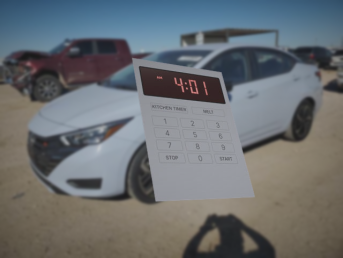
4:01
